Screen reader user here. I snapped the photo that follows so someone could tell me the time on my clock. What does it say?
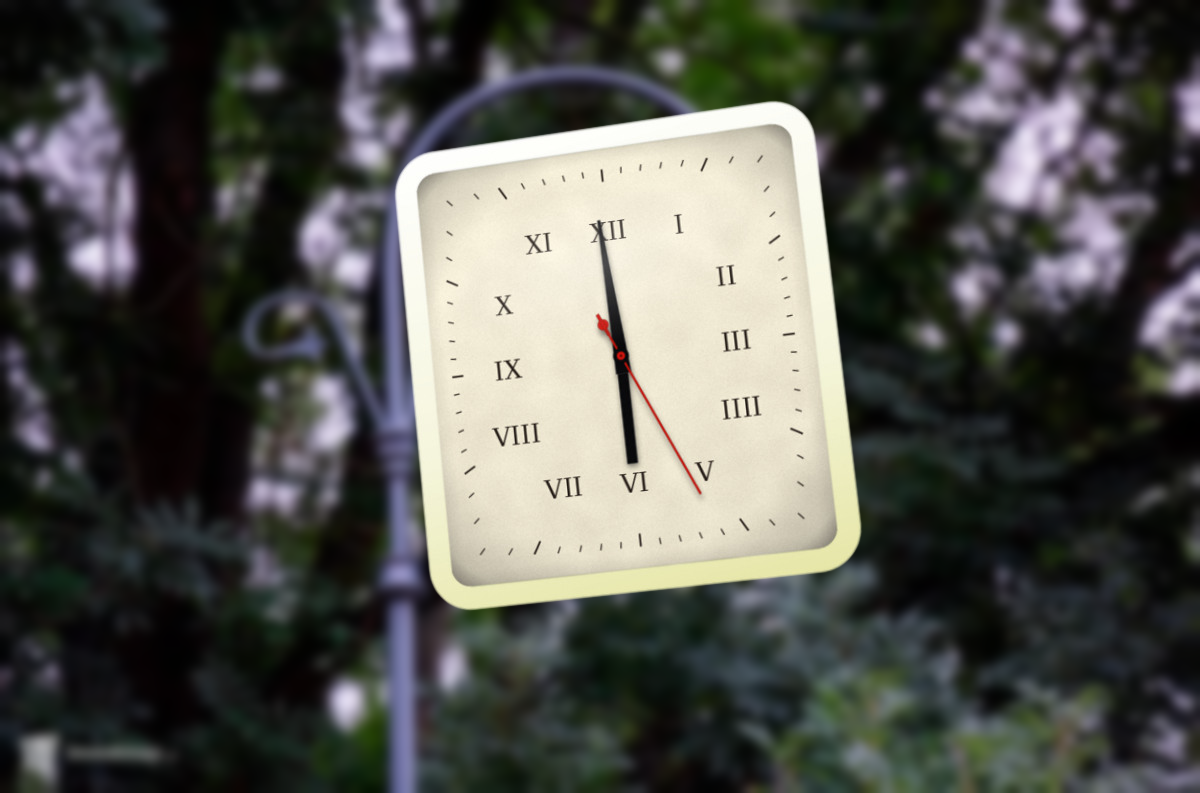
5:59:26
